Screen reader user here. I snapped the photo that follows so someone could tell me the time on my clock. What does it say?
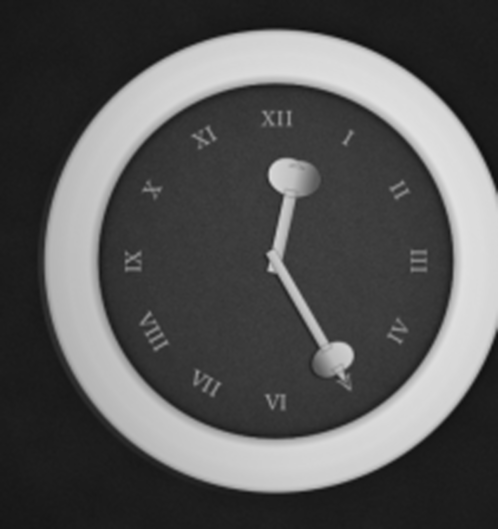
12:25
